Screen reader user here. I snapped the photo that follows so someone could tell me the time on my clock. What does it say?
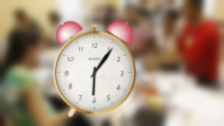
6:06
